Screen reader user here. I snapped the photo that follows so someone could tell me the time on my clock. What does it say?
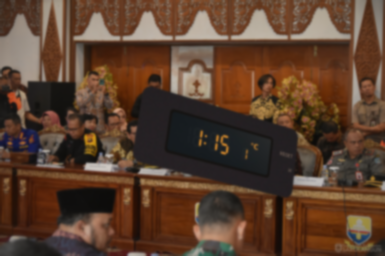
1:15
